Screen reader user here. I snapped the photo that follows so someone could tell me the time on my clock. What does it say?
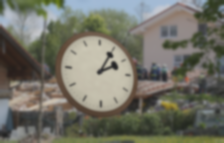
2:05
